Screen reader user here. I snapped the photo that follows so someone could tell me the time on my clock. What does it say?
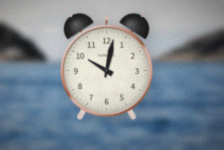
10:02
